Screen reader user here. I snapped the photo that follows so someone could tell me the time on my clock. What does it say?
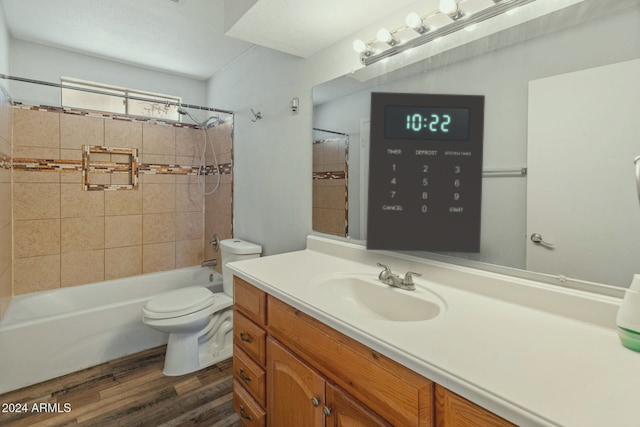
10:22
